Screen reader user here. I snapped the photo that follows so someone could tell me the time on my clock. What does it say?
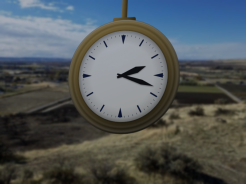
2:18
